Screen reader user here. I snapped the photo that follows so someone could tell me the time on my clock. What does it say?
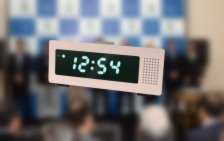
12:54
